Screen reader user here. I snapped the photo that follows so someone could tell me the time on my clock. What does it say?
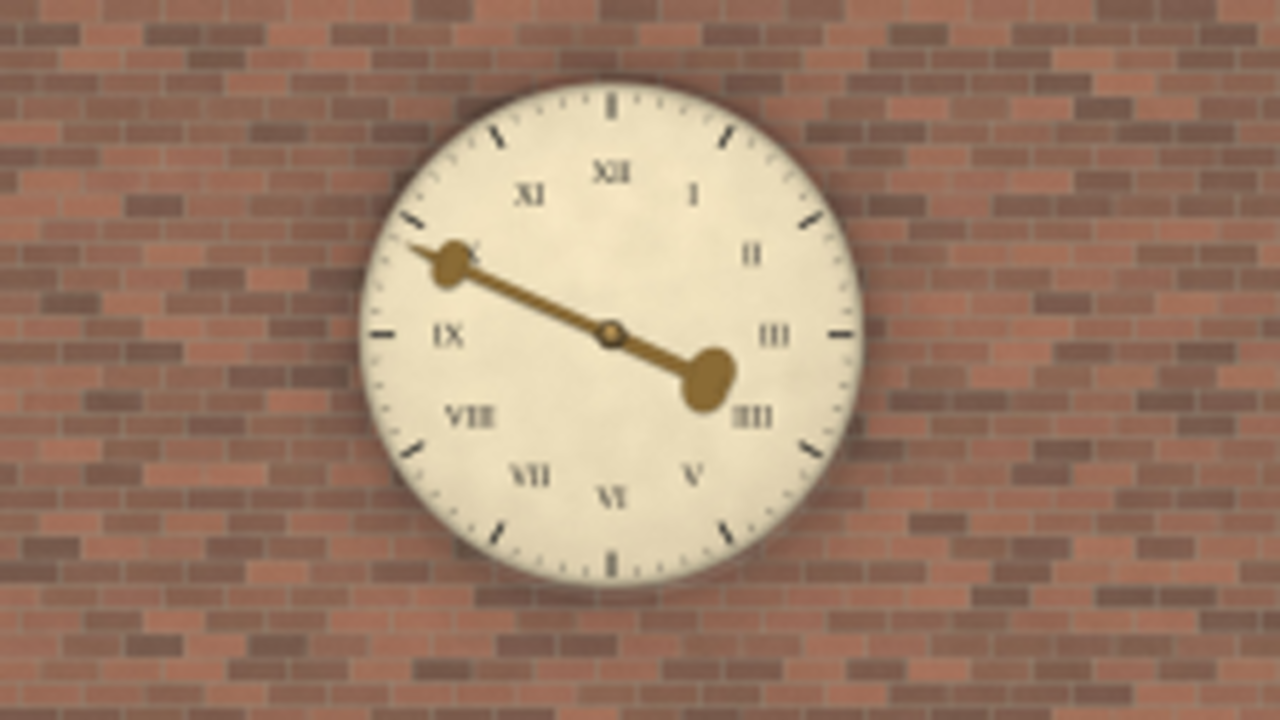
3:49
